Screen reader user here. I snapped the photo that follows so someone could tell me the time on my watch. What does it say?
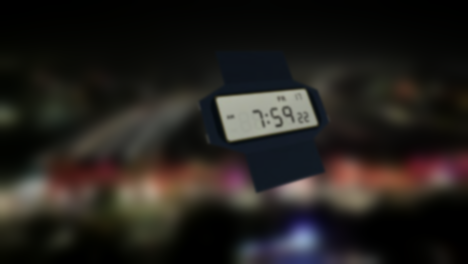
7:59
